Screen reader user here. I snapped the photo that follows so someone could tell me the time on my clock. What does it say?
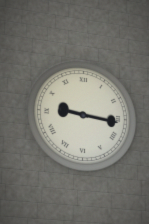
9:16
